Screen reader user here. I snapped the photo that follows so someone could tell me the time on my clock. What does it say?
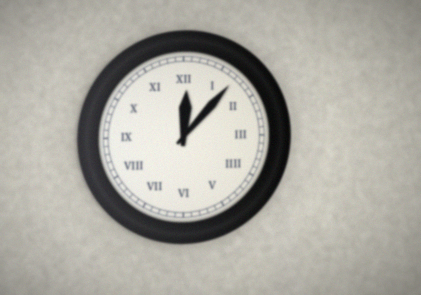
12:07
